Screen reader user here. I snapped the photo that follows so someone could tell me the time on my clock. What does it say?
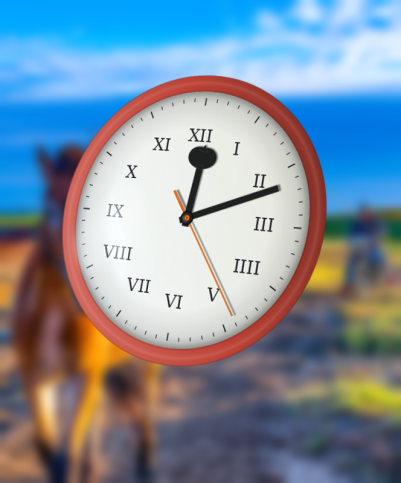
12:11:24
